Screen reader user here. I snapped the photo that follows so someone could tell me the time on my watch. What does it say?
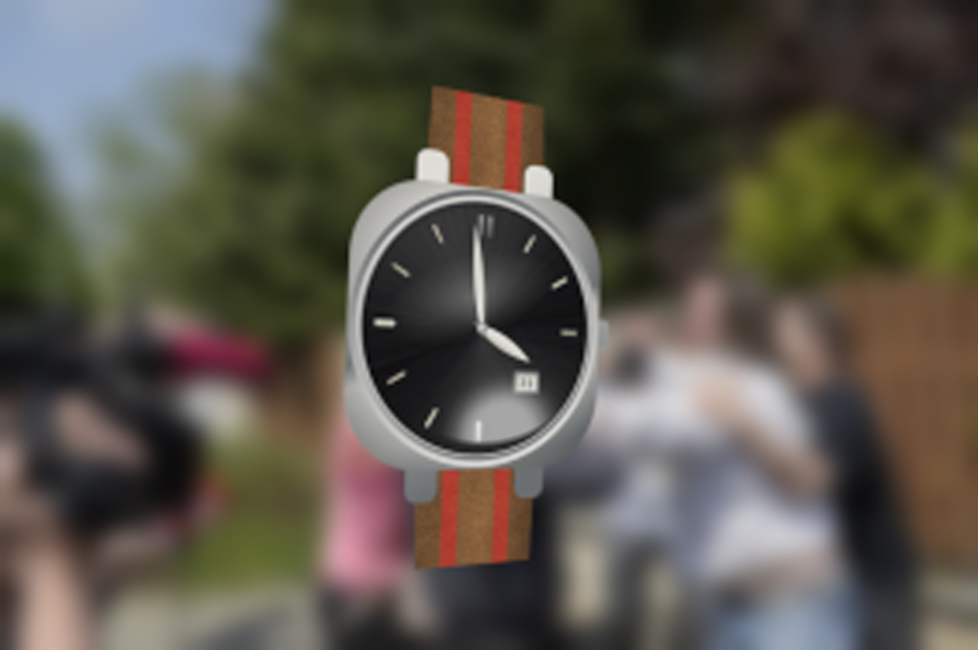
3:59
